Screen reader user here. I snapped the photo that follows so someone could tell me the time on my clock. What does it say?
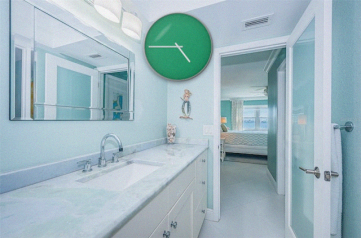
4:45
